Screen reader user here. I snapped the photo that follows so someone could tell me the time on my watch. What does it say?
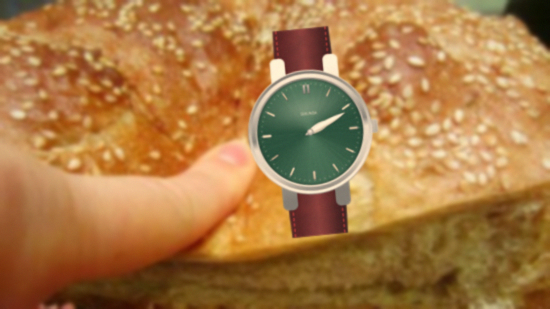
2:11
